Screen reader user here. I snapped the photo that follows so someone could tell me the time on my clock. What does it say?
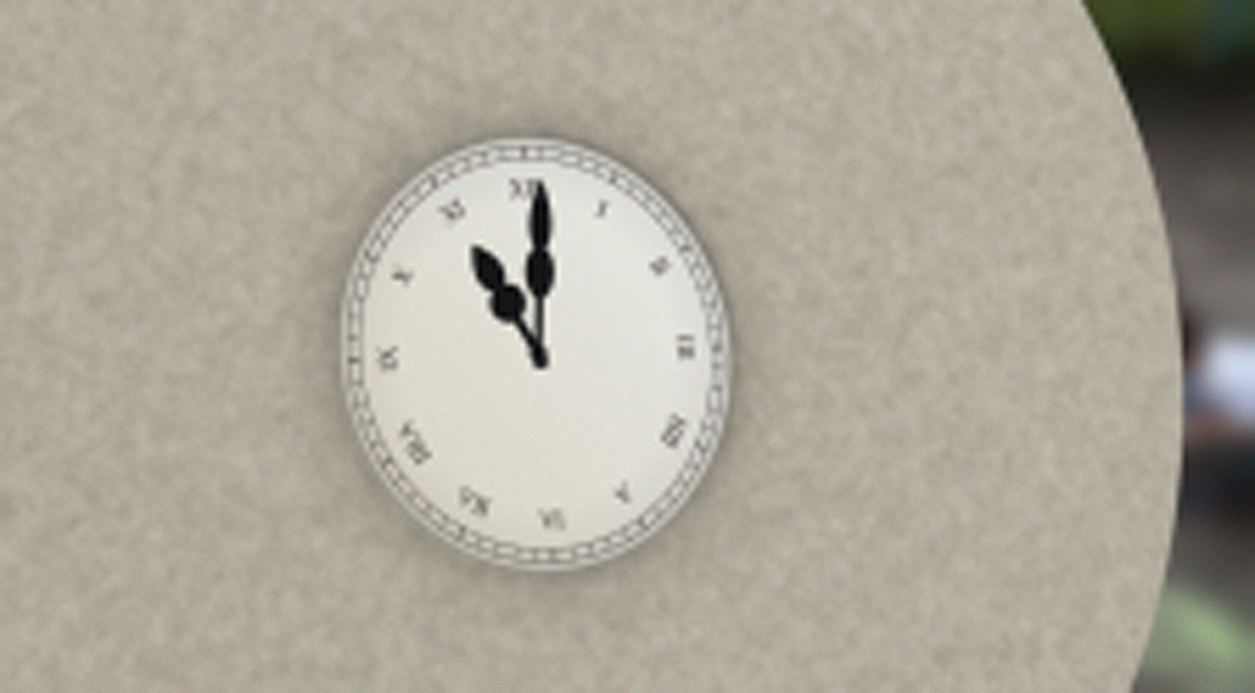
11:01
